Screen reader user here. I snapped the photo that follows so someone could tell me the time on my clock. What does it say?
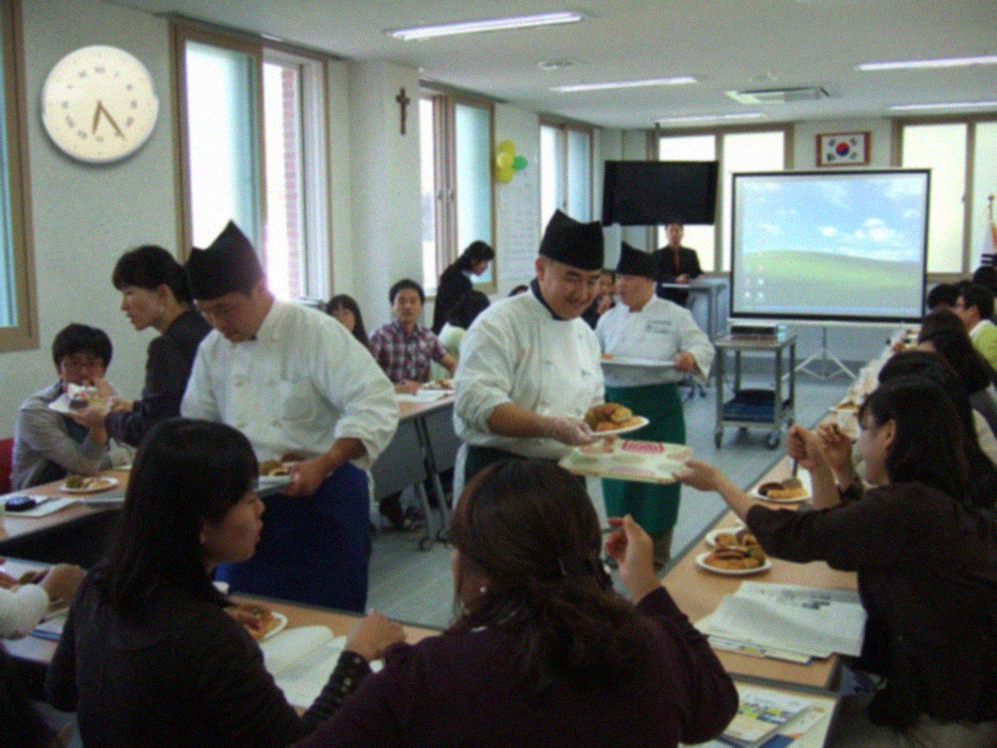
6:24
